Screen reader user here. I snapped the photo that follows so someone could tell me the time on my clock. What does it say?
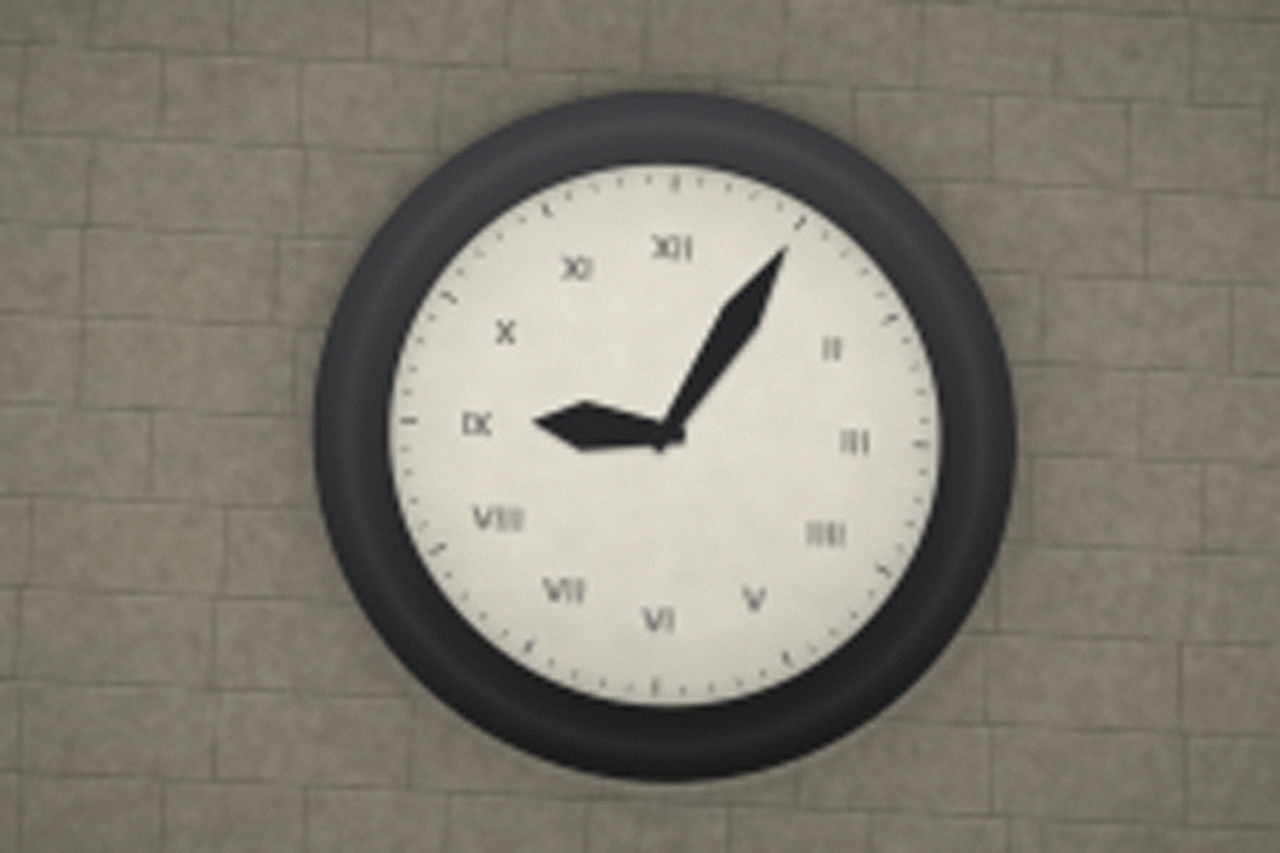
9:05
